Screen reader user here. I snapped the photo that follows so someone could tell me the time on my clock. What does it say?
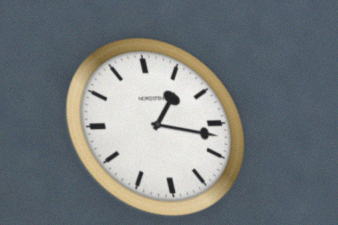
1:17
